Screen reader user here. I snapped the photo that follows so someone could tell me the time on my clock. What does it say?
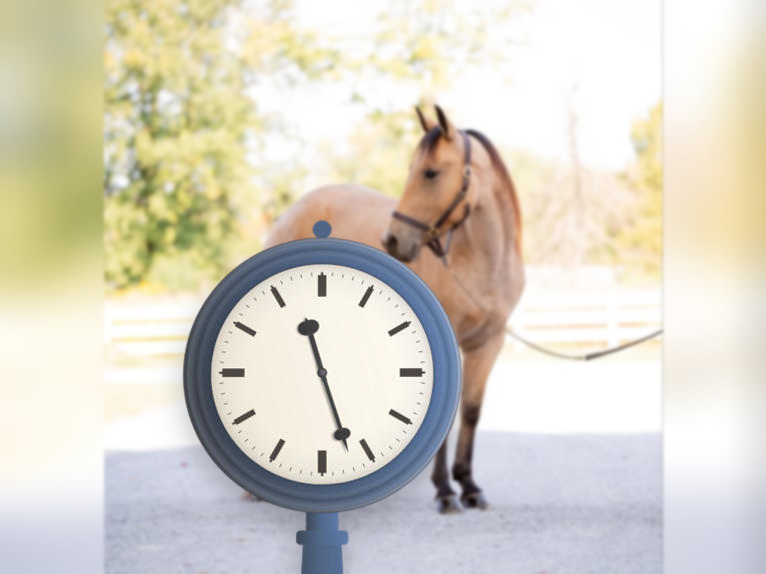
11:27
